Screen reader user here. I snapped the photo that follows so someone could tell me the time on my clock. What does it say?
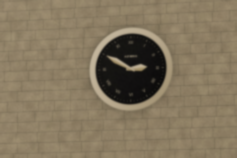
2:50
